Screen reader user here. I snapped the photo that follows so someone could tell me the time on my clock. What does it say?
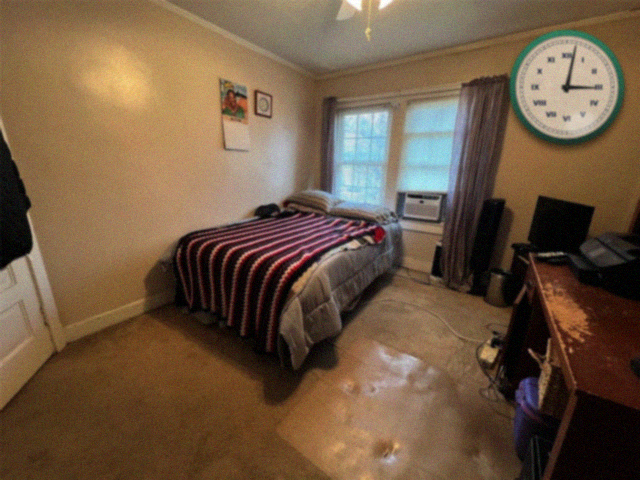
3:02
